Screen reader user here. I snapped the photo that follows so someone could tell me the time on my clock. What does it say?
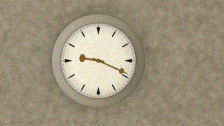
9:19
